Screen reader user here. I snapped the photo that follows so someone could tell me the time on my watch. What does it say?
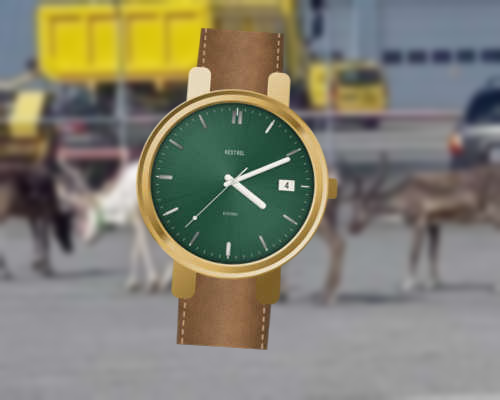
4:10:37
